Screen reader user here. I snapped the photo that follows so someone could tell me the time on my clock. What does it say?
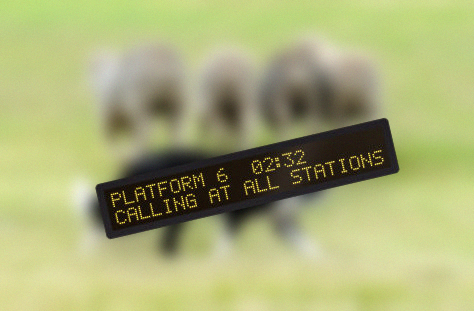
2:32
